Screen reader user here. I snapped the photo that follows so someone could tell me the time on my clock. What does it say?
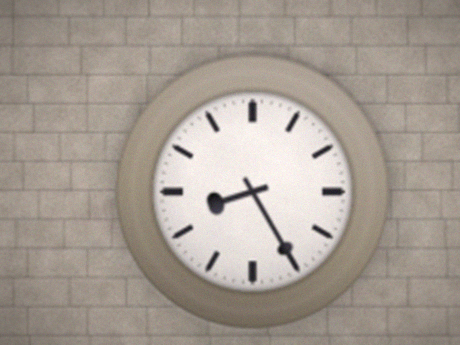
8:25
